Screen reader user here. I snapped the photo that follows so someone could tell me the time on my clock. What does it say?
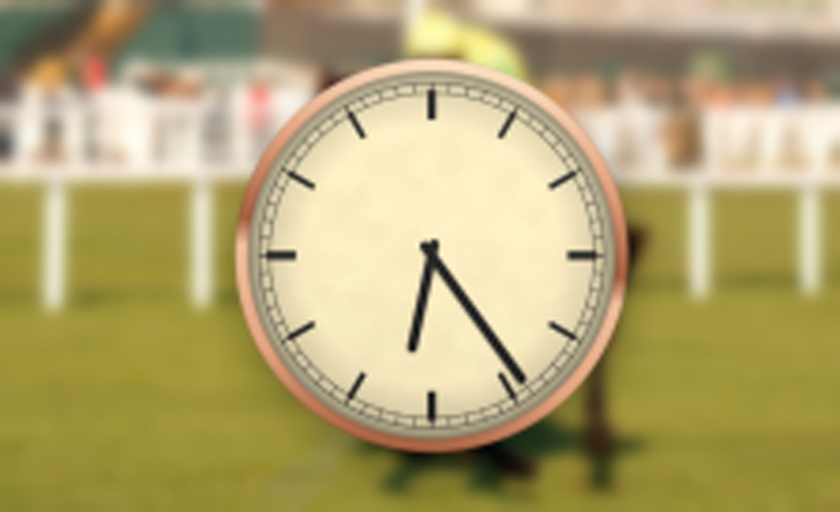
6:24
